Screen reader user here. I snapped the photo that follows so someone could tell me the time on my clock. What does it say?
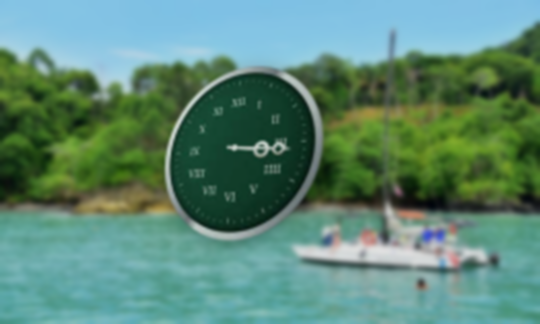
3:16
